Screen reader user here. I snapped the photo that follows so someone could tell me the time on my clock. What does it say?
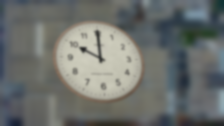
10:00
